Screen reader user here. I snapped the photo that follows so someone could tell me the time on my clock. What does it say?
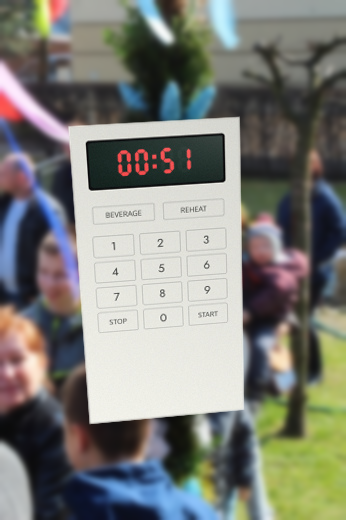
0:51
